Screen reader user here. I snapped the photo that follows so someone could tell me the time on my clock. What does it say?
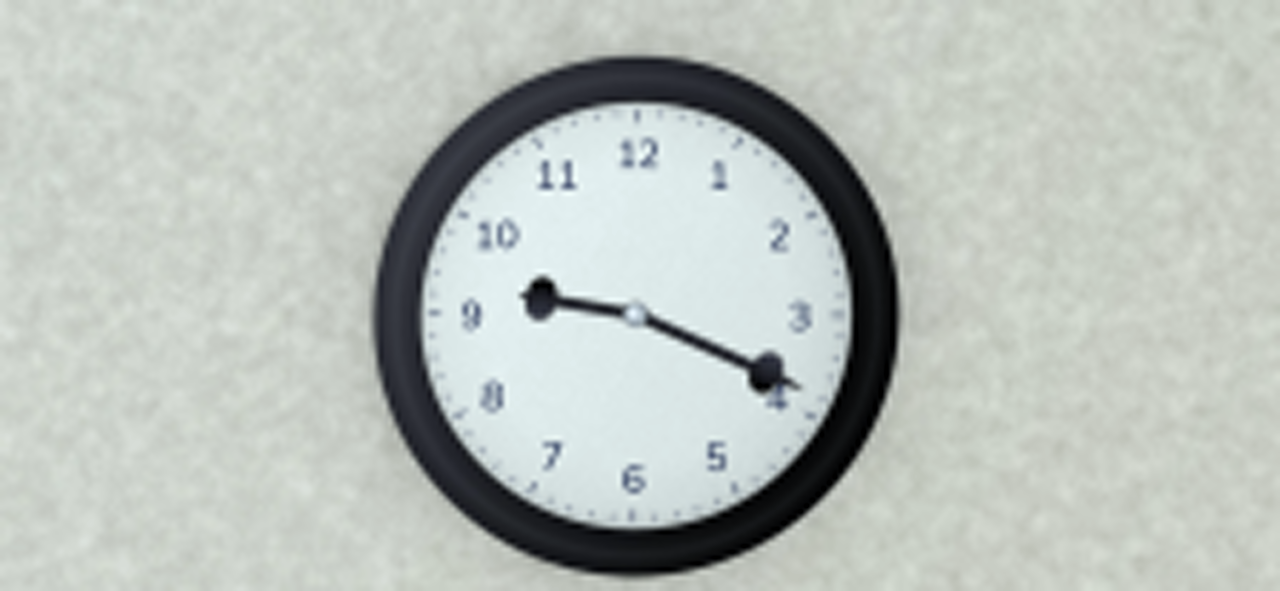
9:19
